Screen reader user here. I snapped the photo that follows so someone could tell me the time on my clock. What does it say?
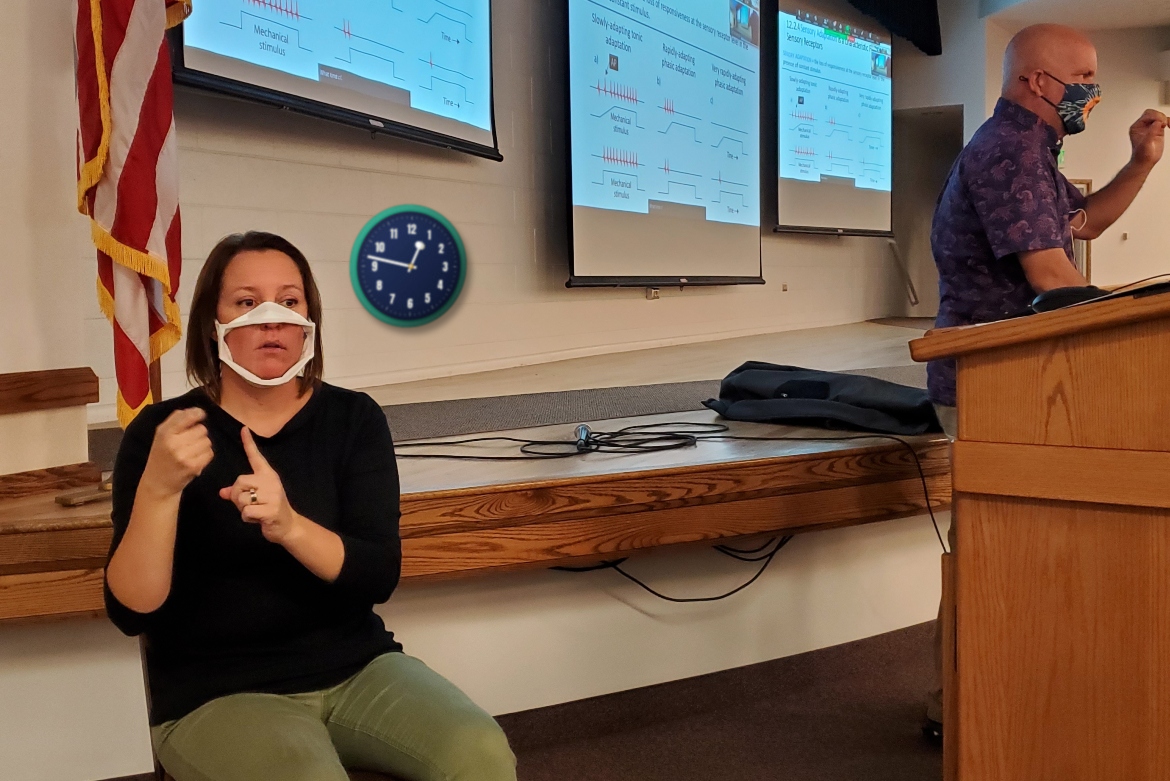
12:47
